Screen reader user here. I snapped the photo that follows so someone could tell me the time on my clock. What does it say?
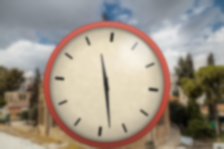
11:28
